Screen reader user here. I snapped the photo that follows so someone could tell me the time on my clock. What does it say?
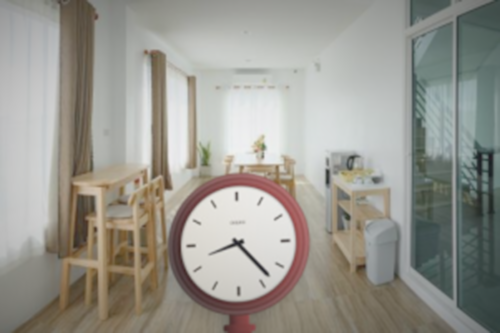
8:23
